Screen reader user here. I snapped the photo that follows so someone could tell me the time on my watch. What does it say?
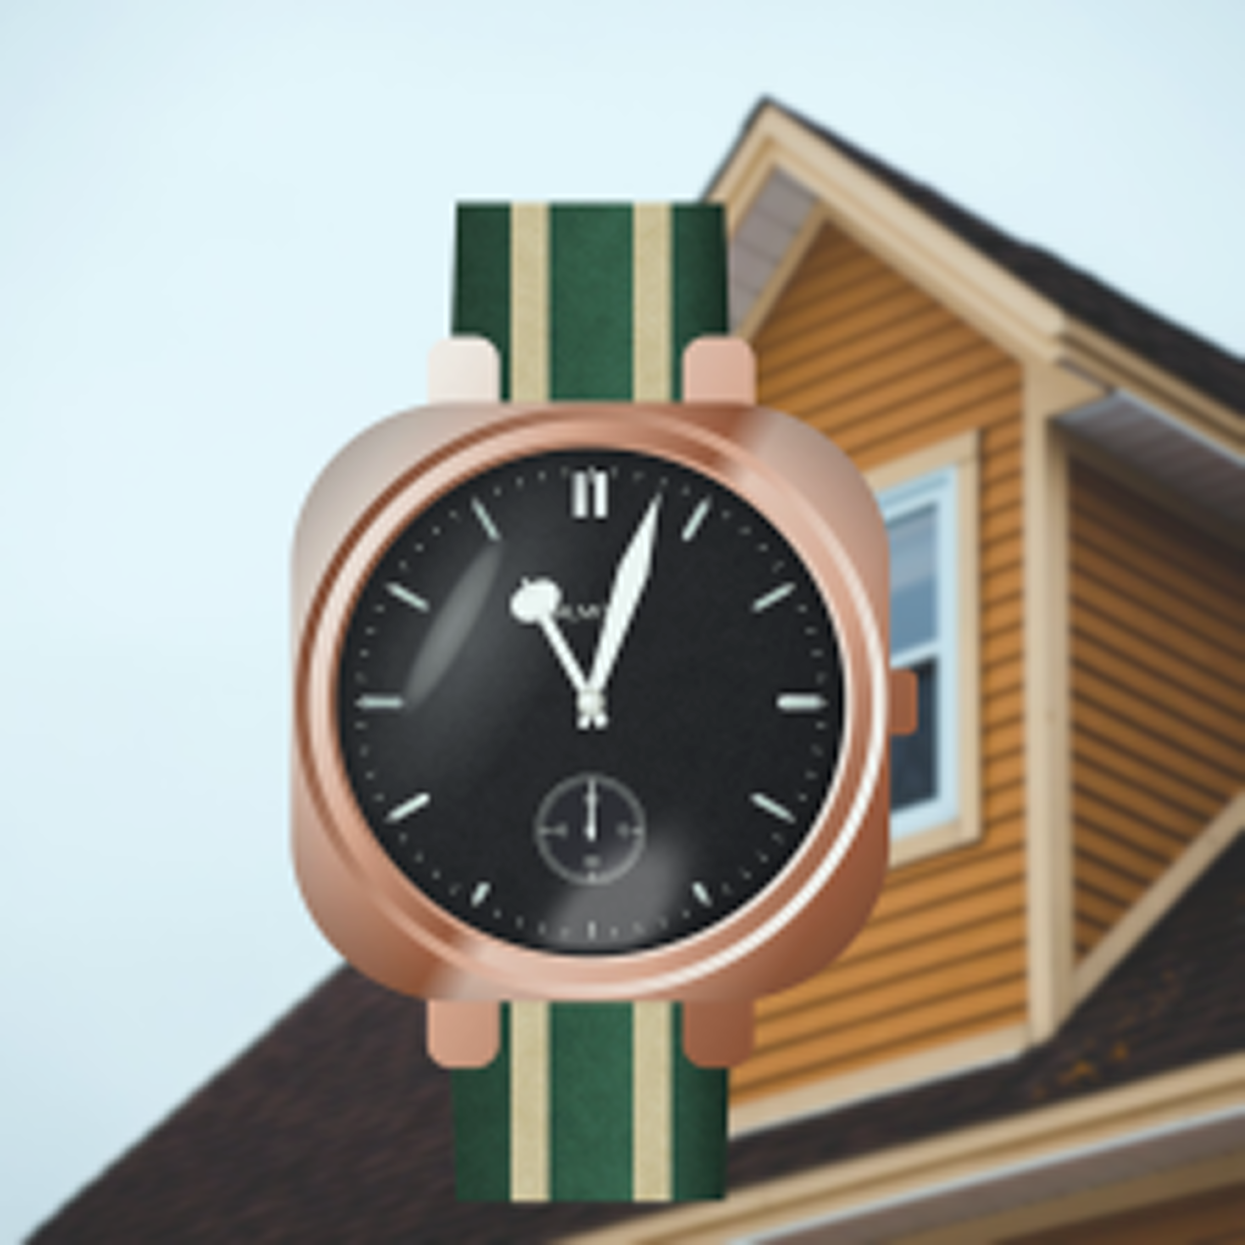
11:03
